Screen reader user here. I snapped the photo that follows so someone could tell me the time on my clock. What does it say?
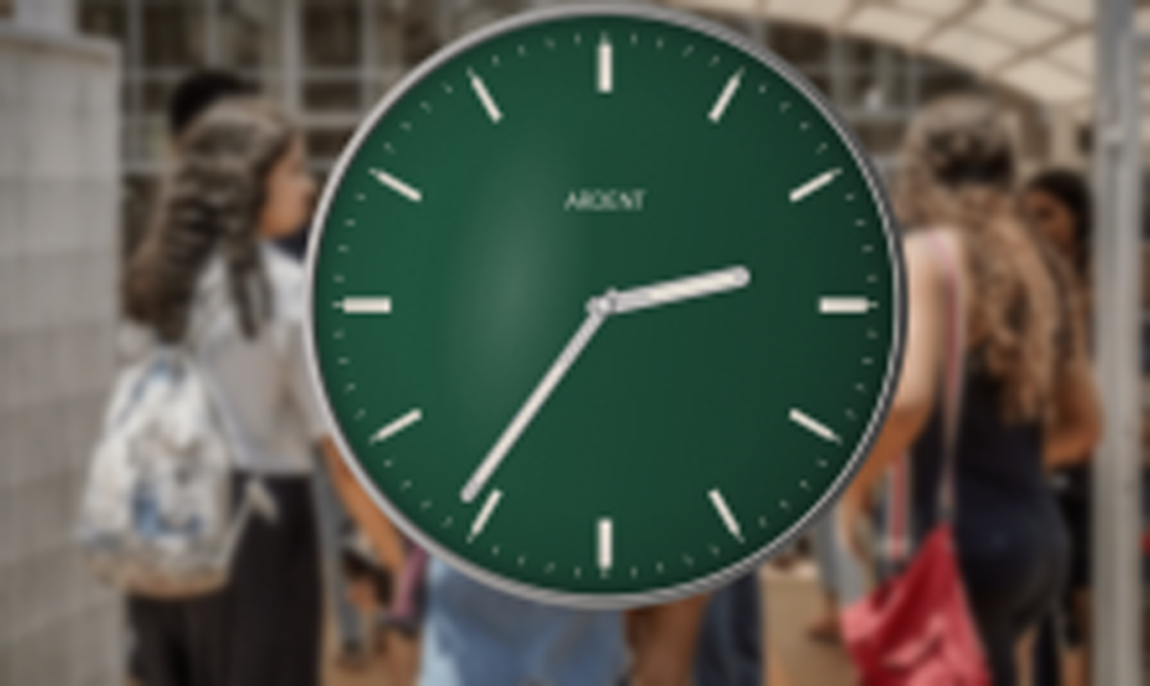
2:36
